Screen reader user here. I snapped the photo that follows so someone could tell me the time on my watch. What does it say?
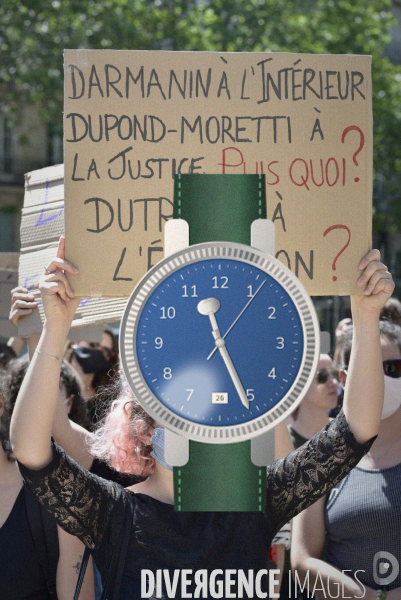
11:26:06
